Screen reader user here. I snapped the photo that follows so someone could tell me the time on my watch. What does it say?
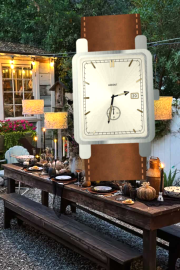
2:32
